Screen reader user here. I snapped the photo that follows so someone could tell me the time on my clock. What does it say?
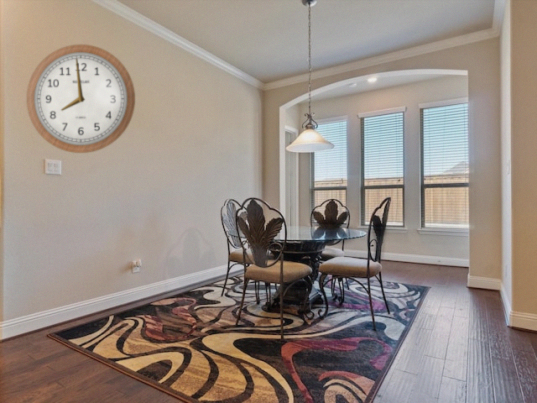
7:59
